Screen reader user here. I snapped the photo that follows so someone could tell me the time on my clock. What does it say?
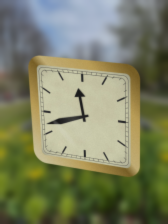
11:42
